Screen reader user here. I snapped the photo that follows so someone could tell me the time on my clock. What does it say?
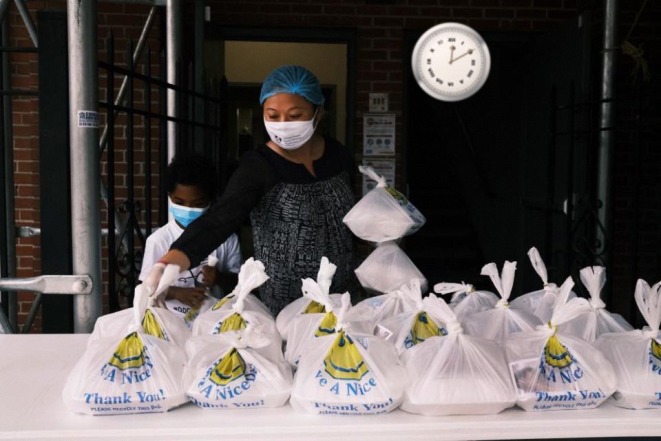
12:10
